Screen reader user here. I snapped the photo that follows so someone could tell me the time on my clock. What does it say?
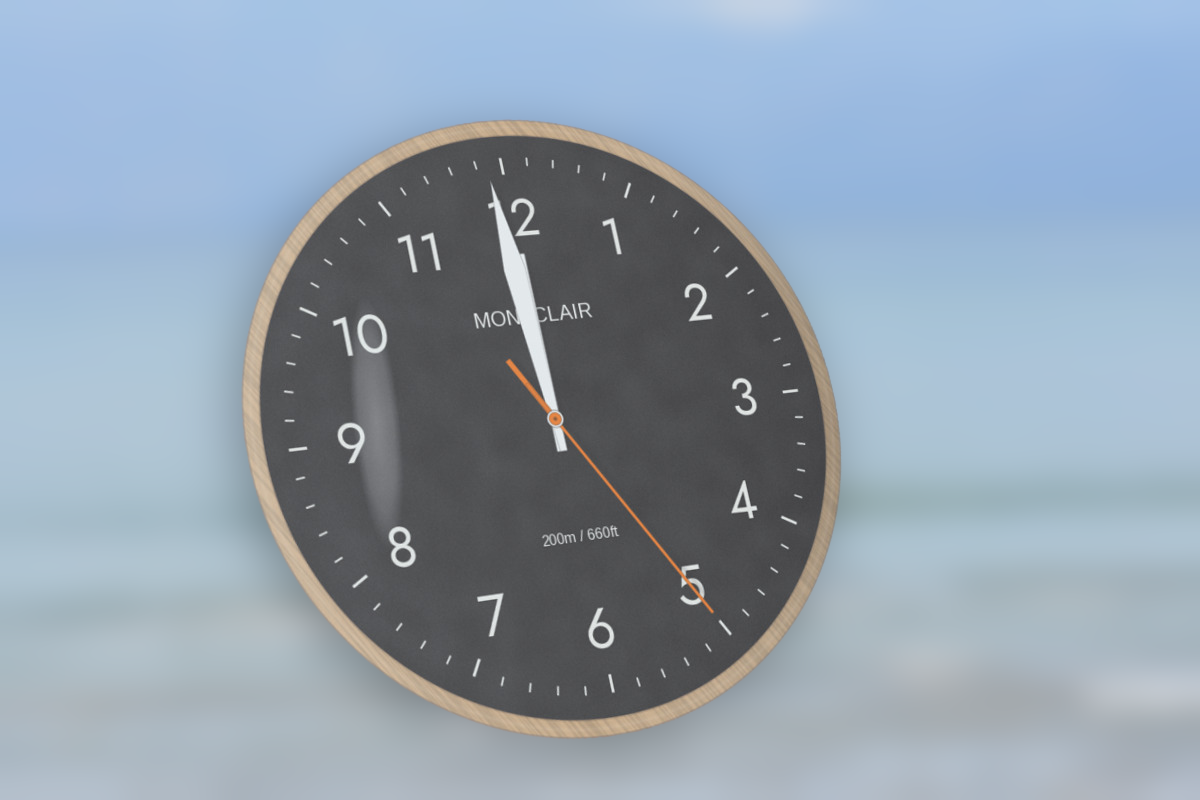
11:59:25
